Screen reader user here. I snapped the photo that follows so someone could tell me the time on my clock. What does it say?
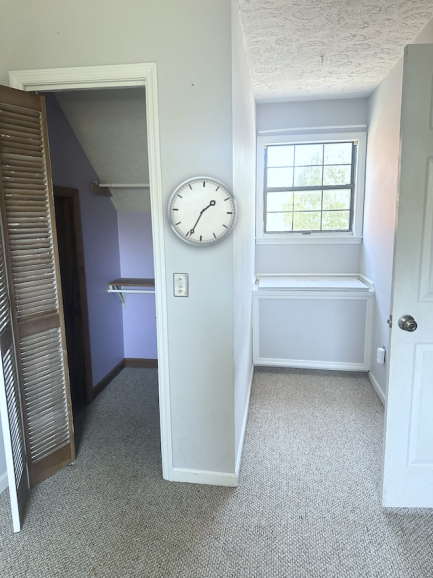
1:34
